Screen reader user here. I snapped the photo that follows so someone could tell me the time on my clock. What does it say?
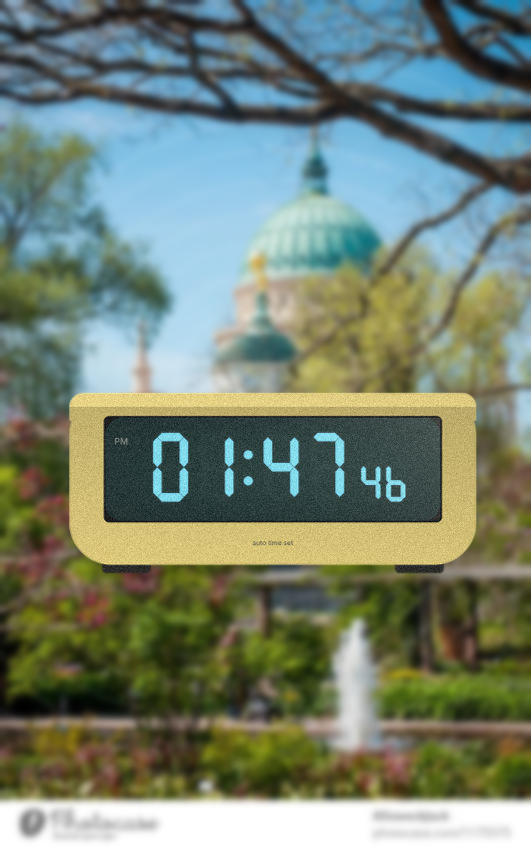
1:47:46
